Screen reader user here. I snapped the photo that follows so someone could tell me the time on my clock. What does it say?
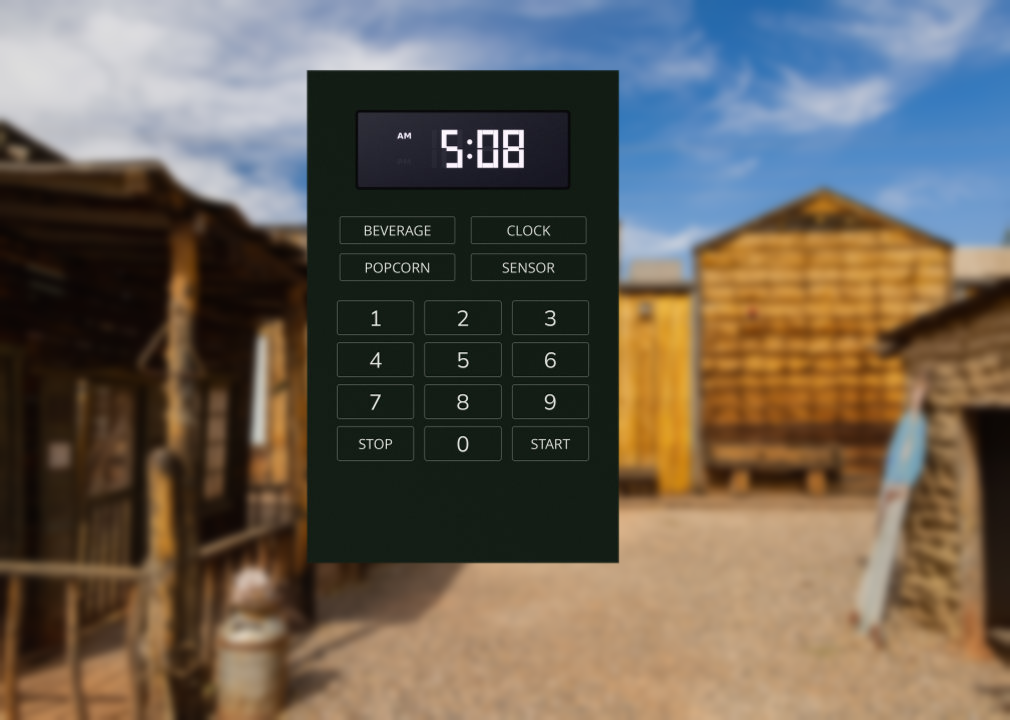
5:08
